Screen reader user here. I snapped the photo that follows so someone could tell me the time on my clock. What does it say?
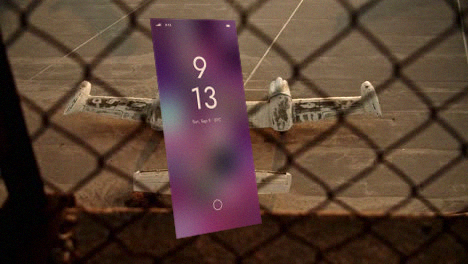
9:13
